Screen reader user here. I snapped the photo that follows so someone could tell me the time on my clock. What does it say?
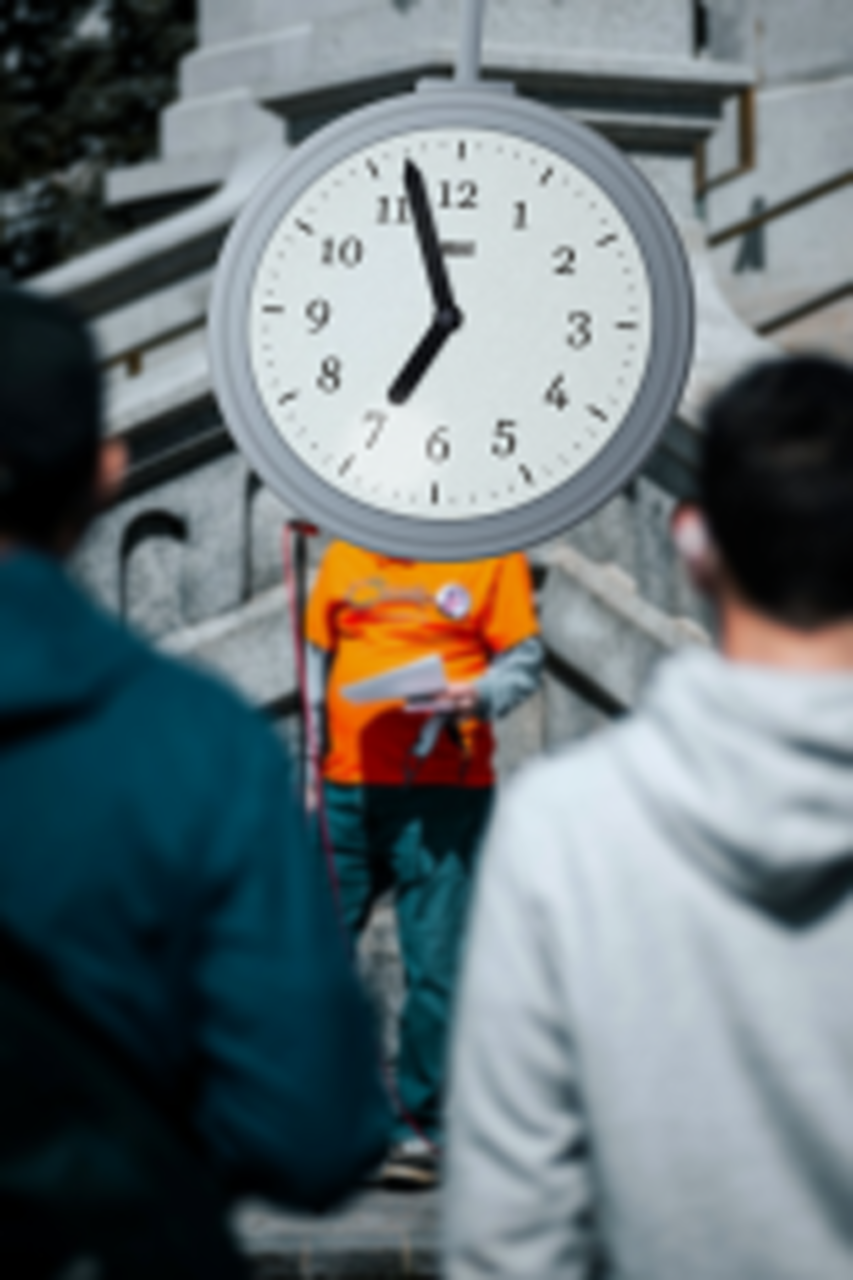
6:57
